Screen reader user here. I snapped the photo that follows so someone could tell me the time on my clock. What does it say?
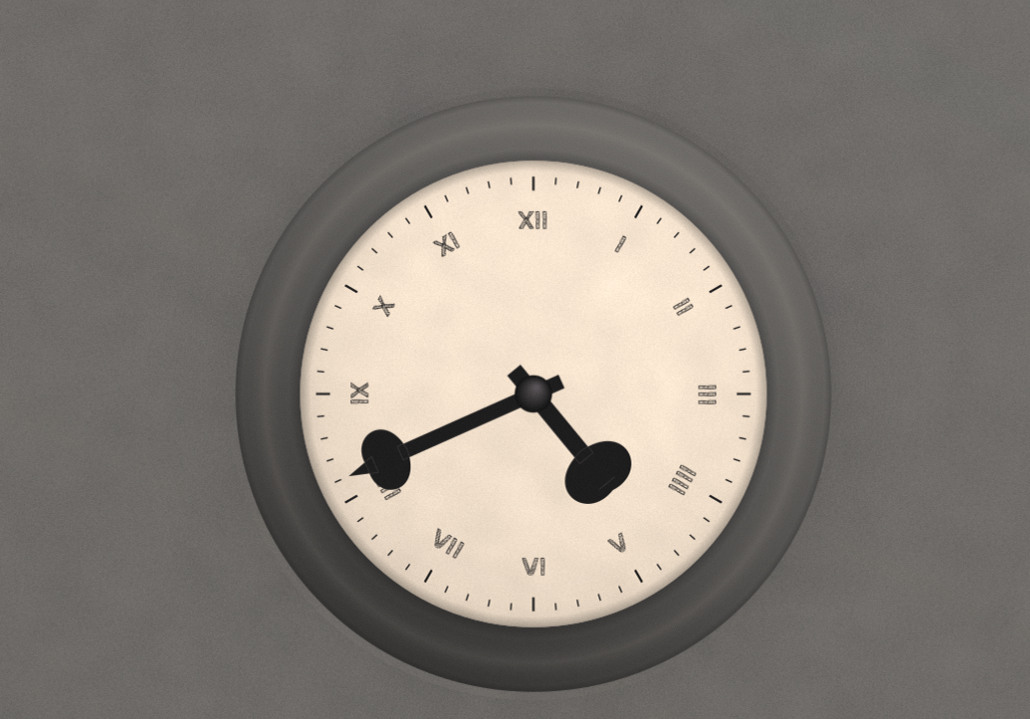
4:41
